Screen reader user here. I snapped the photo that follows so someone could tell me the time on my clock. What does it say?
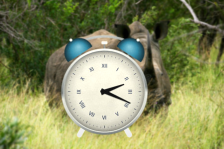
2:19
